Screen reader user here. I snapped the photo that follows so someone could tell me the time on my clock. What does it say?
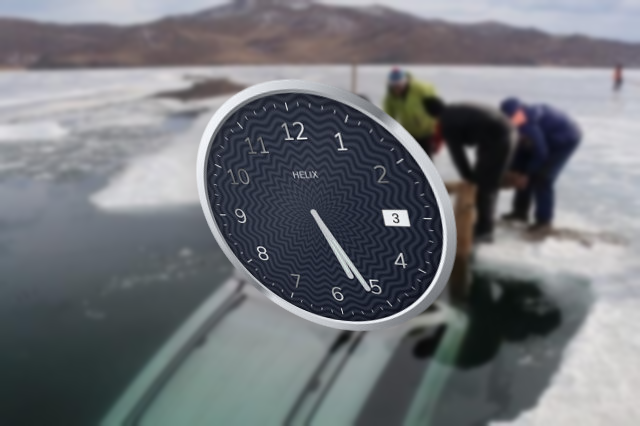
5:26
